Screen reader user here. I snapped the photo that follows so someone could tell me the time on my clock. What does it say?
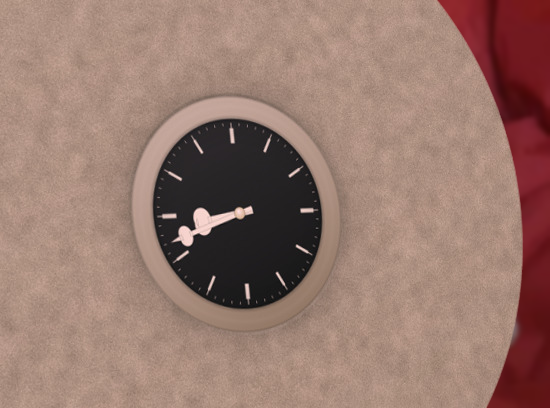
8:42
